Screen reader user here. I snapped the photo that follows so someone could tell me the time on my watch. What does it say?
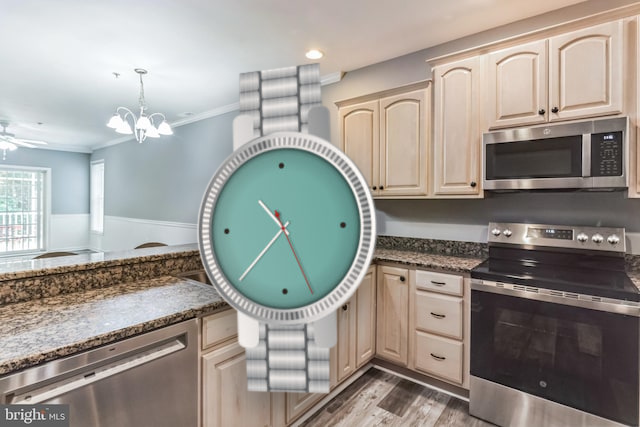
10:37:26
